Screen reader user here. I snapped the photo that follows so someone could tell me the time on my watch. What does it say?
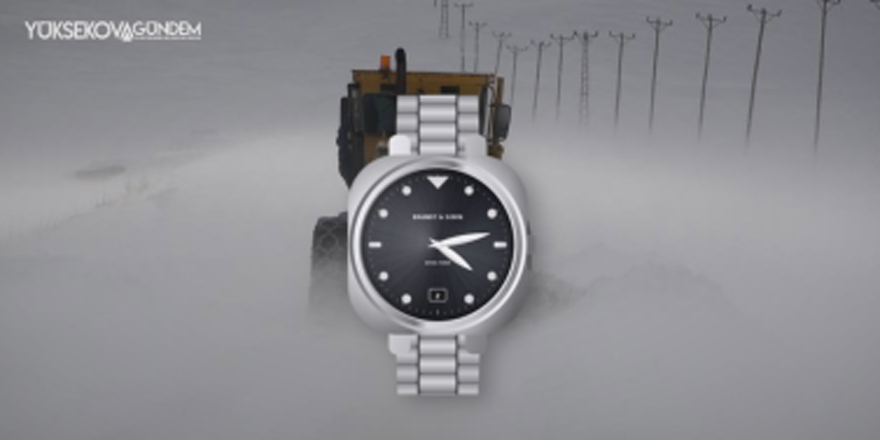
4:13
